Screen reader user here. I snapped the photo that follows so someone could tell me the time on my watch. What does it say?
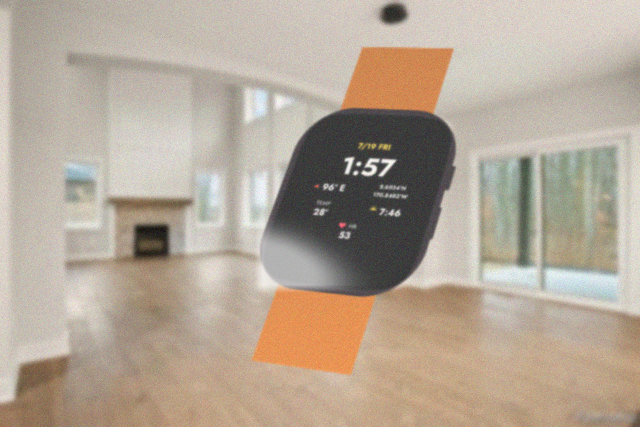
1:57
